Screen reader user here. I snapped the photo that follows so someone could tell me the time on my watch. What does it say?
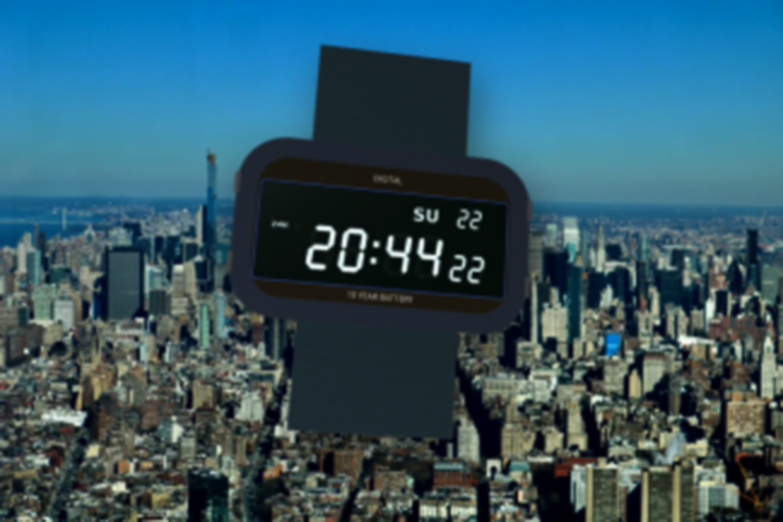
20:44:22
